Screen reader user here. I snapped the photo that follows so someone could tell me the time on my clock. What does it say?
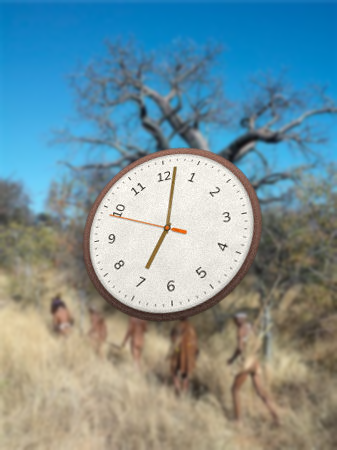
7:01:49
